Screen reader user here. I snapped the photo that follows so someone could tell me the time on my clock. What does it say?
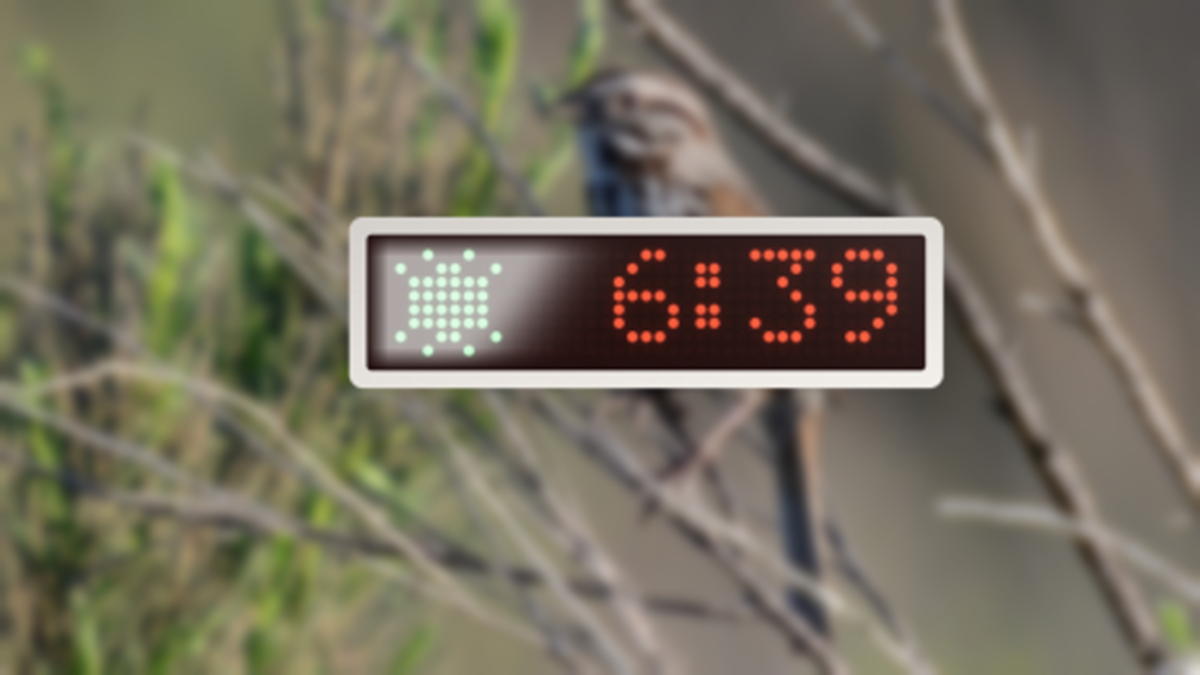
6:39
